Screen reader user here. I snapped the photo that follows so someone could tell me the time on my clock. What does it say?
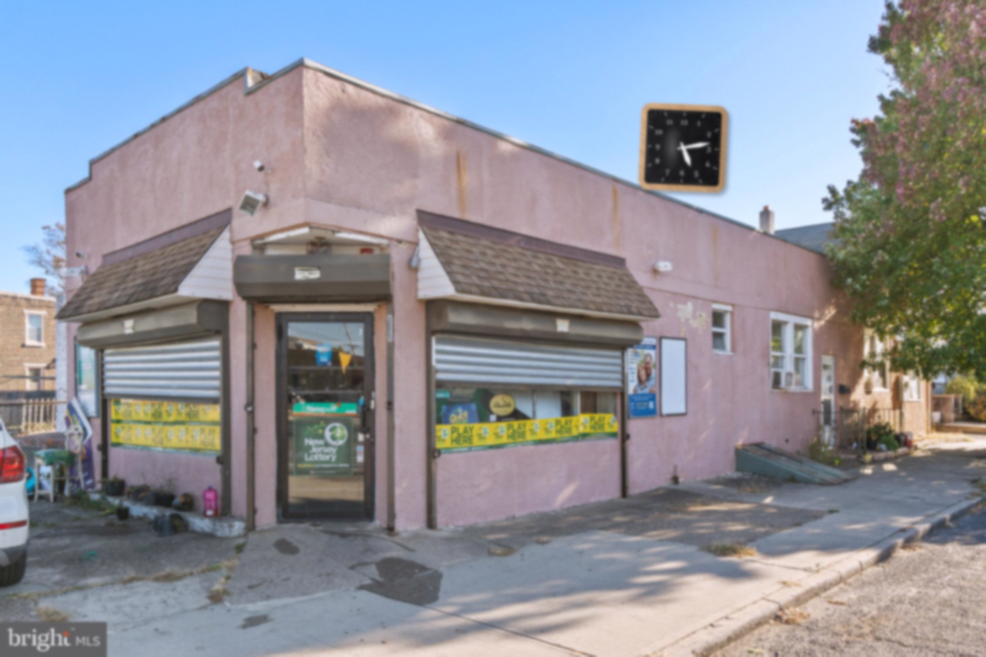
5:13
